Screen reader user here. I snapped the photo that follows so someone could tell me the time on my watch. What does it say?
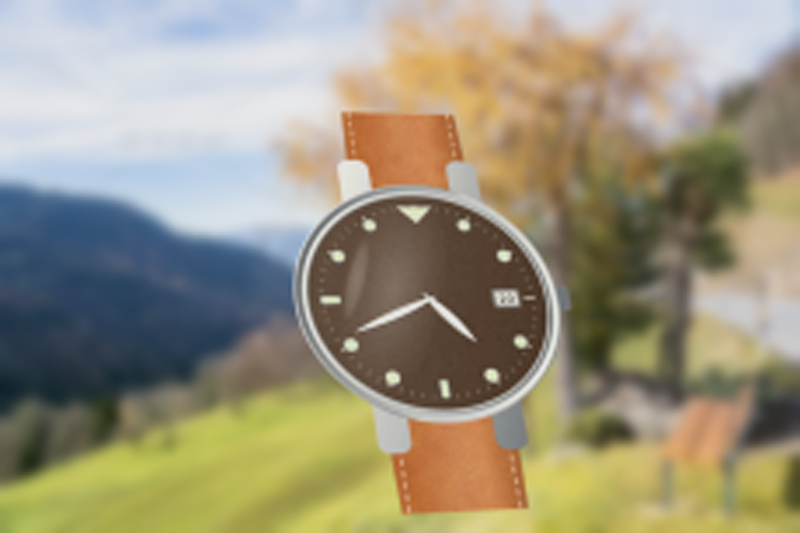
4:41
